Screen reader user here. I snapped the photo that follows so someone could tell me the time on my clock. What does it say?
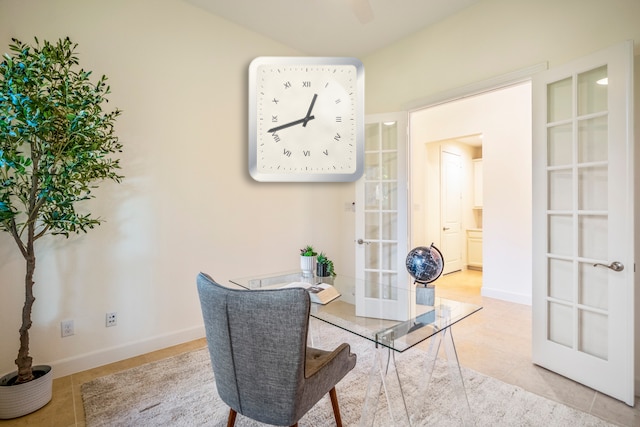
12:42
